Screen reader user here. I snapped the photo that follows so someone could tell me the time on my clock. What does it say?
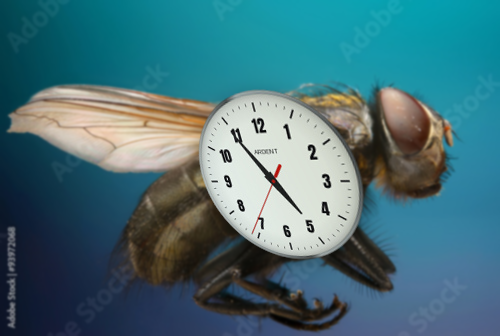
4:54:36
